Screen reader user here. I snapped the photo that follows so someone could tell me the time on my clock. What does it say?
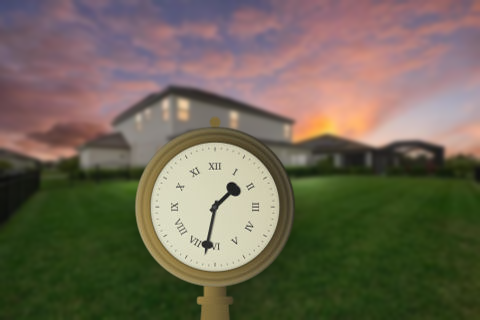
1:32
